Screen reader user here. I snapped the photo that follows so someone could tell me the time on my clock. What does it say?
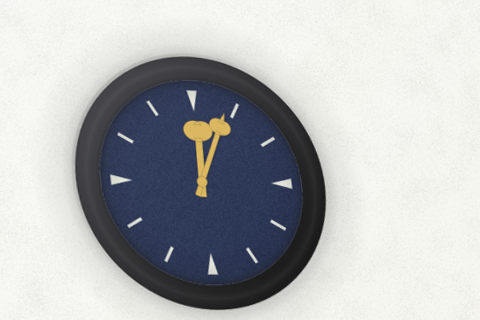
12:04
